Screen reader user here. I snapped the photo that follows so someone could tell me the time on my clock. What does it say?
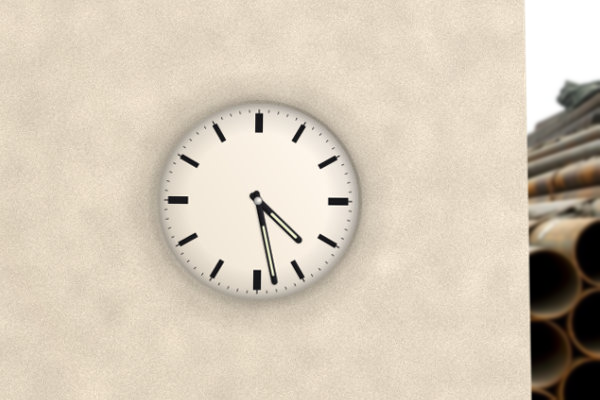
4:28
